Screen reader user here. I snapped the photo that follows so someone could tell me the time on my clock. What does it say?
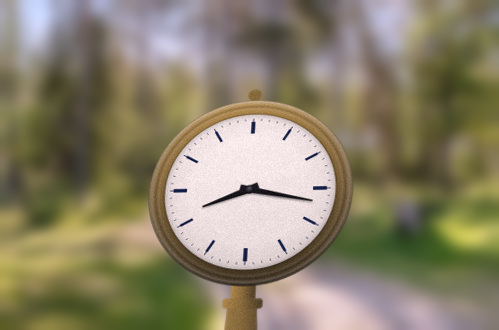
8:17
